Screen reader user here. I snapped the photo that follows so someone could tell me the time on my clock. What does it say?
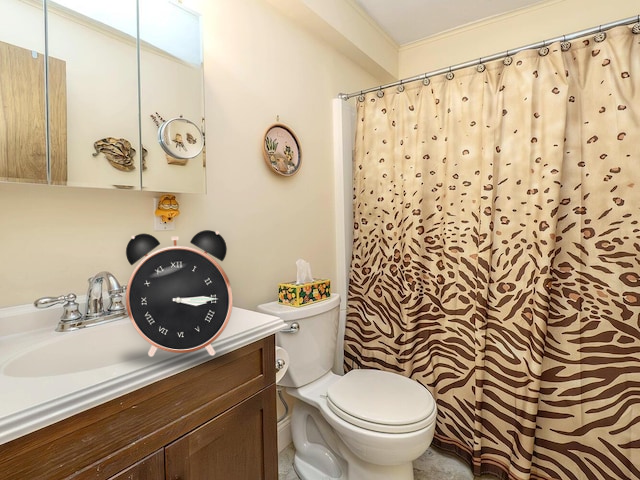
3:15
